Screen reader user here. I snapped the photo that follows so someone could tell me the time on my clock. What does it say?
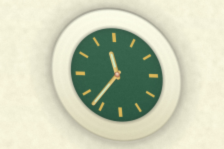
11:37
